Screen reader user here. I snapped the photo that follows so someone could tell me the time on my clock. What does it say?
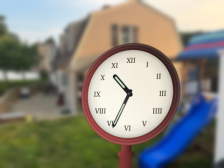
10:34
